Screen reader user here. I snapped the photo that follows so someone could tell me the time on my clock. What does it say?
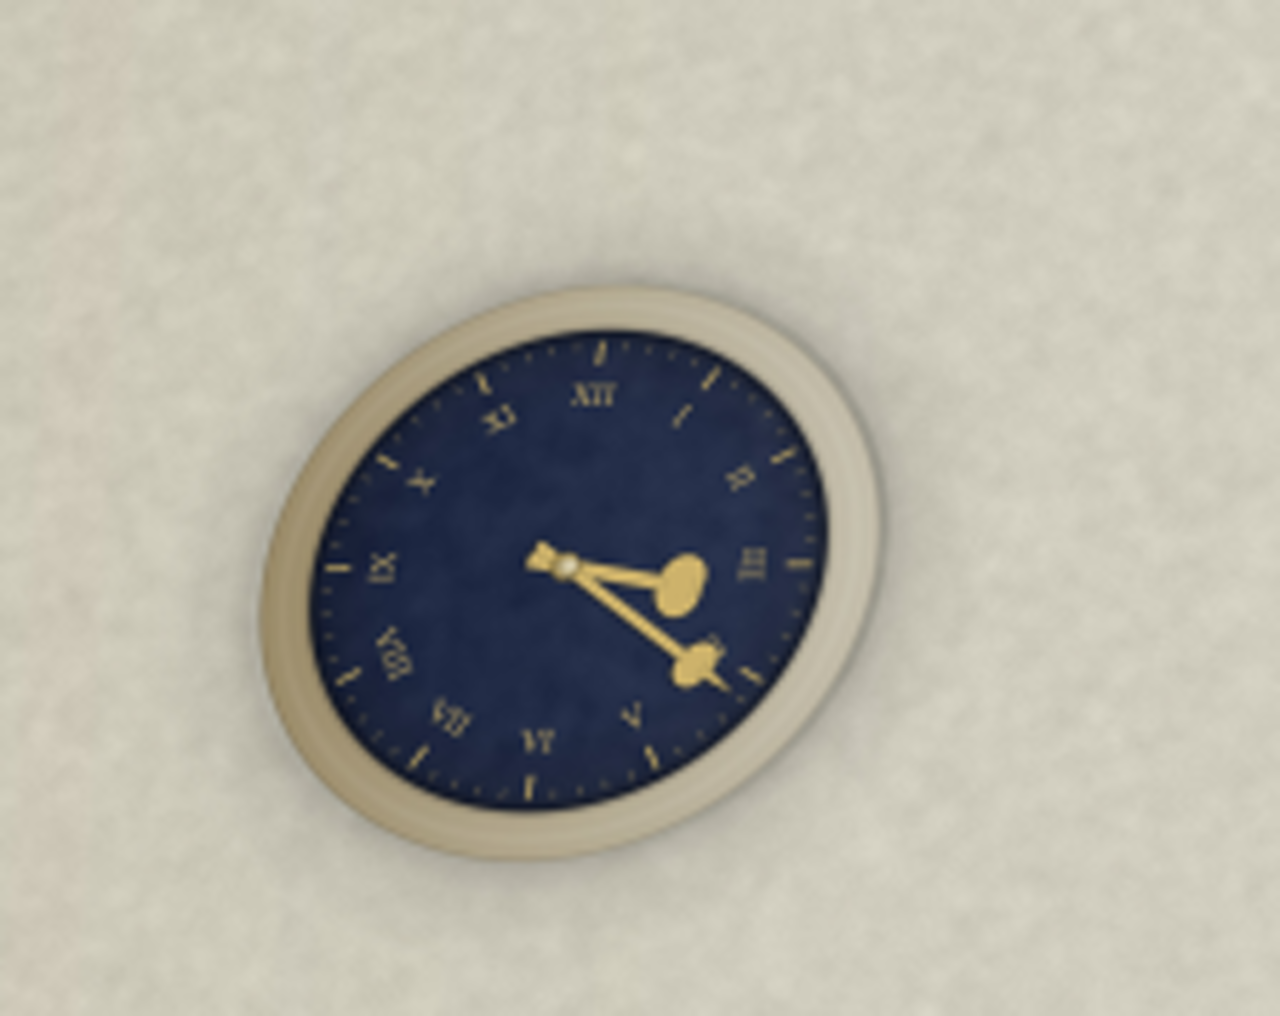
3:21
